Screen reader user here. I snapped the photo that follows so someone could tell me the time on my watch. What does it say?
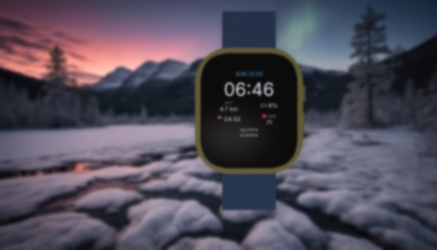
6:46
